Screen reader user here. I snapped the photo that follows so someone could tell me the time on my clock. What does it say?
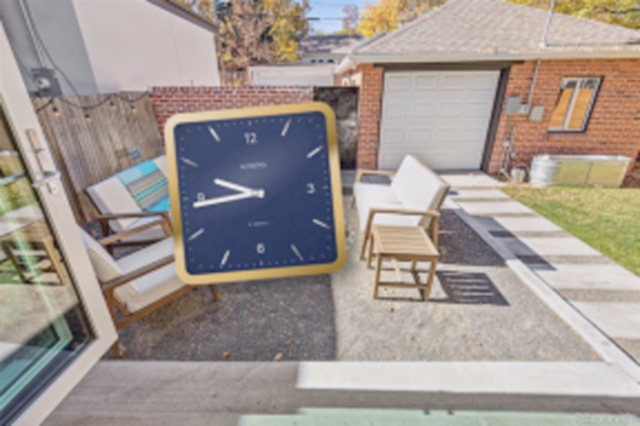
9:44
